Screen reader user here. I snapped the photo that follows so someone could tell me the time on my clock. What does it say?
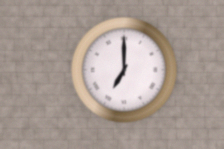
7:00
